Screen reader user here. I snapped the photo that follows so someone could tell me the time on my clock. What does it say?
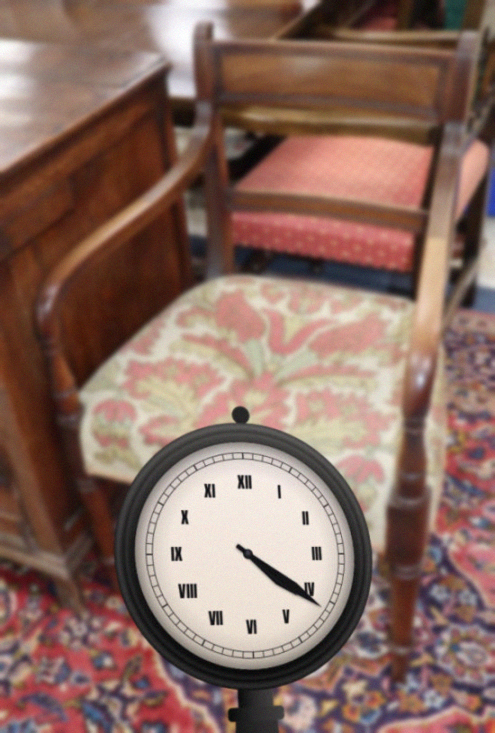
4:21
